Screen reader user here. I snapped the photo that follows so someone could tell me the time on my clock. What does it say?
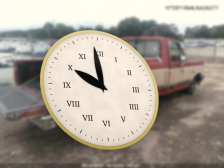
9:59
